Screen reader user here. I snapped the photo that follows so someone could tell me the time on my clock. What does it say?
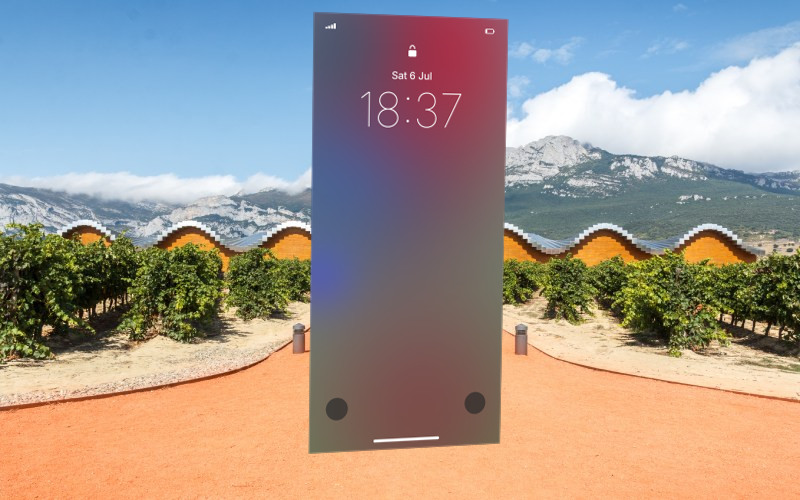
18:37
